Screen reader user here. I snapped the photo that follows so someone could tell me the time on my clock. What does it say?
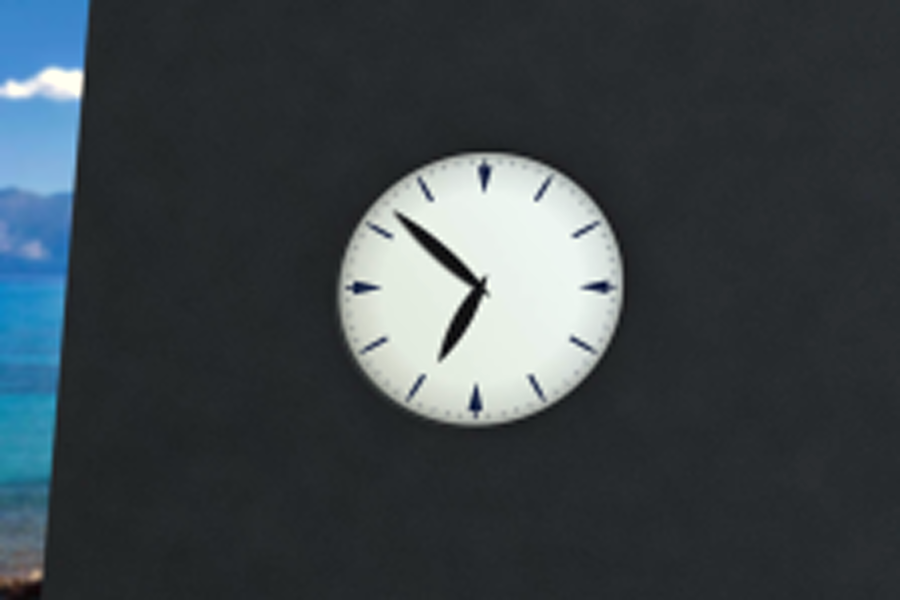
6:52
